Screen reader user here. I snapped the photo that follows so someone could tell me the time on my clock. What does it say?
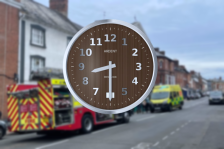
8:30
